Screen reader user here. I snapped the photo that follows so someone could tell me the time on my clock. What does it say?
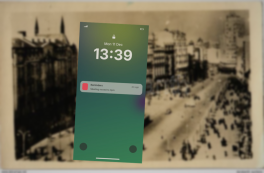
13:39
